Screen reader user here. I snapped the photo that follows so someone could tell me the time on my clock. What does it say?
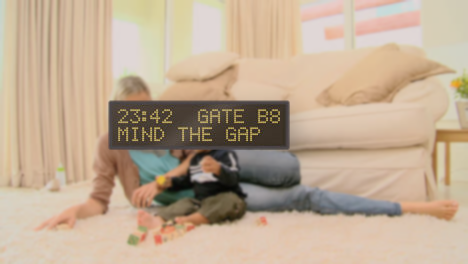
23:42
